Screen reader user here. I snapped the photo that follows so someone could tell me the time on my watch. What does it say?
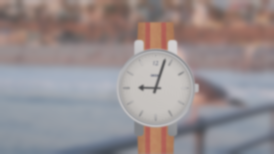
9:03
